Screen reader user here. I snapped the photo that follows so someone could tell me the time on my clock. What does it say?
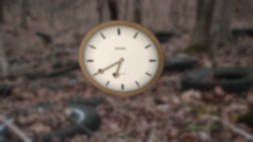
6:40
